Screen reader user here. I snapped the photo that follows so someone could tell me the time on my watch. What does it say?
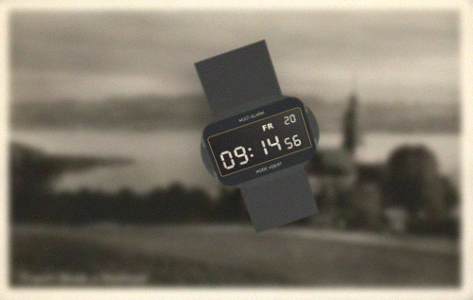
9:14:56
